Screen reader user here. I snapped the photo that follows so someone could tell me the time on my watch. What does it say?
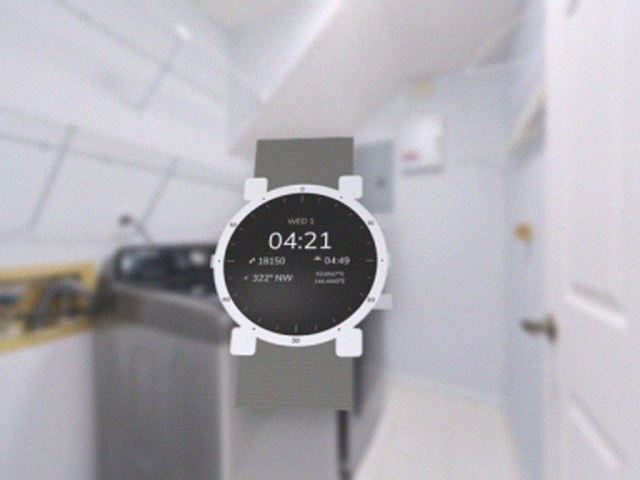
4:21
